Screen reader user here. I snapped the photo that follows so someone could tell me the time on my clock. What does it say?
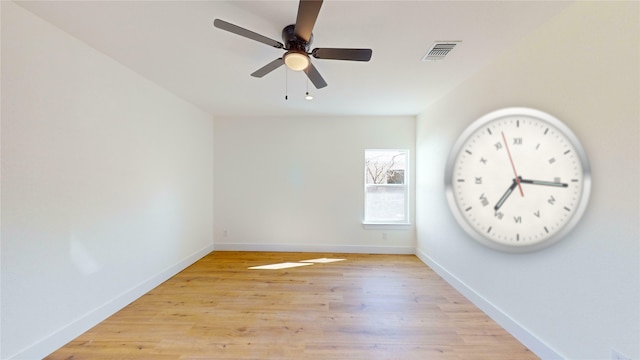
7:15:57
